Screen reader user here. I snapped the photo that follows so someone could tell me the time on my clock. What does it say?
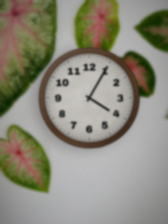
4:05
